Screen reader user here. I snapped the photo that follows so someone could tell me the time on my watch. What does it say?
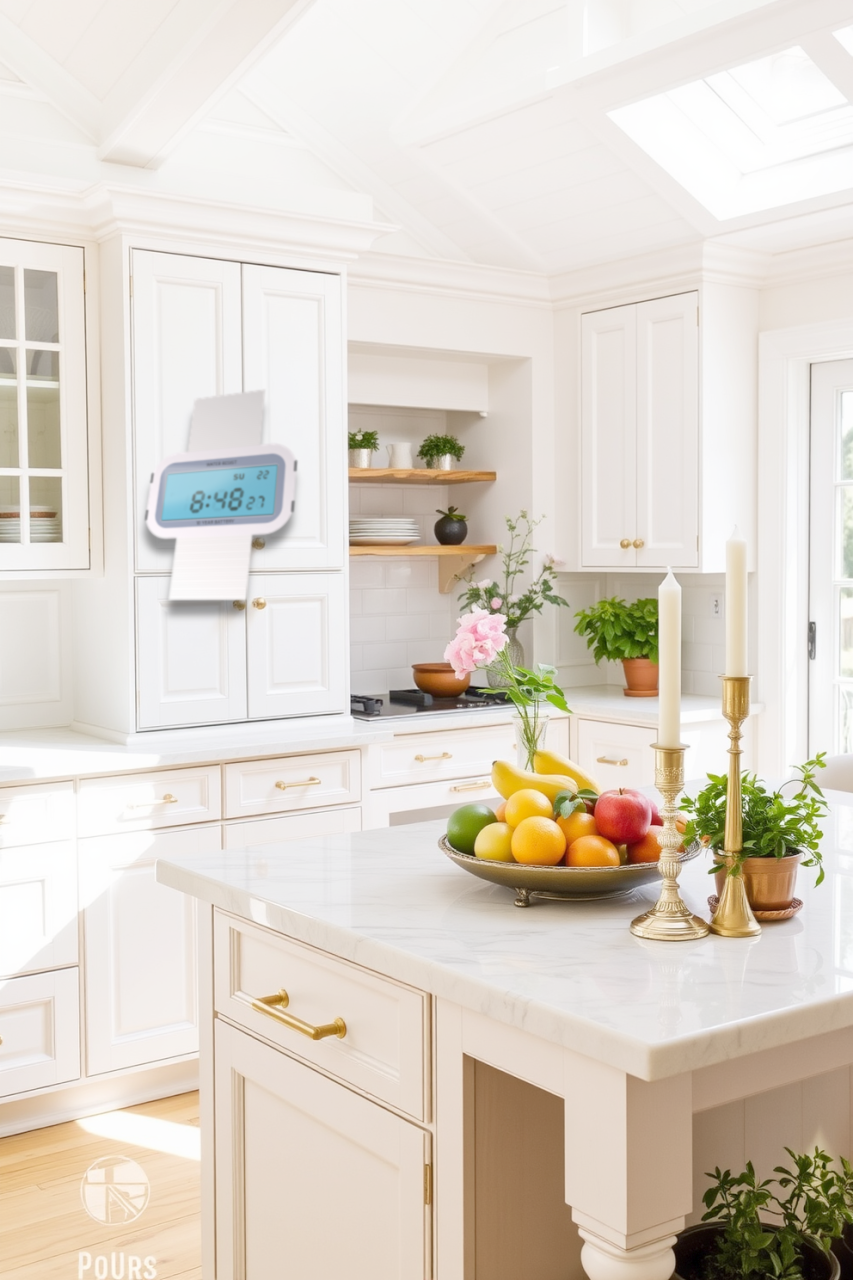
8:48:27
